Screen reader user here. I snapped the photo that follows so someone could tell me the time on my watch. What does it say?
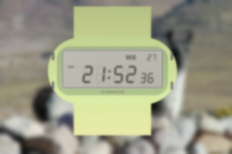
21:52:36
